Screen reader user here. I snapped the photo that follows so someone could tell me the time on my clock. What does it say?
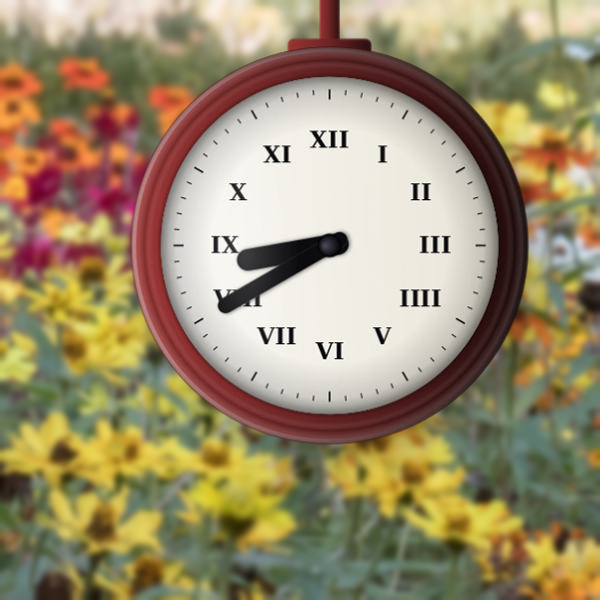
8:40
